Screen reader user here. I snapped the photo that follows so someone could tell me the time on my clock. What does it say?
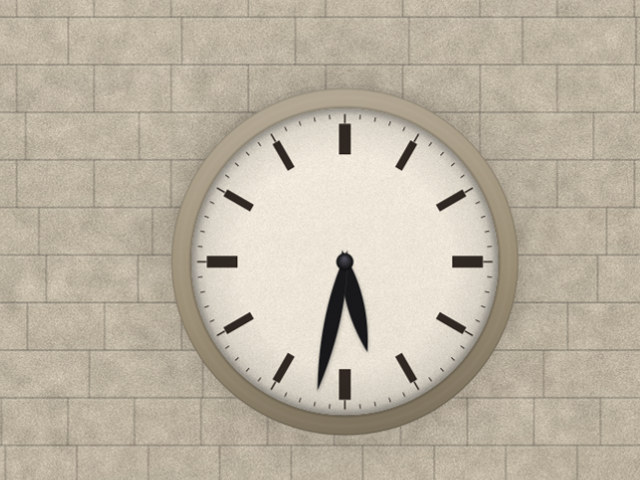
5:32
